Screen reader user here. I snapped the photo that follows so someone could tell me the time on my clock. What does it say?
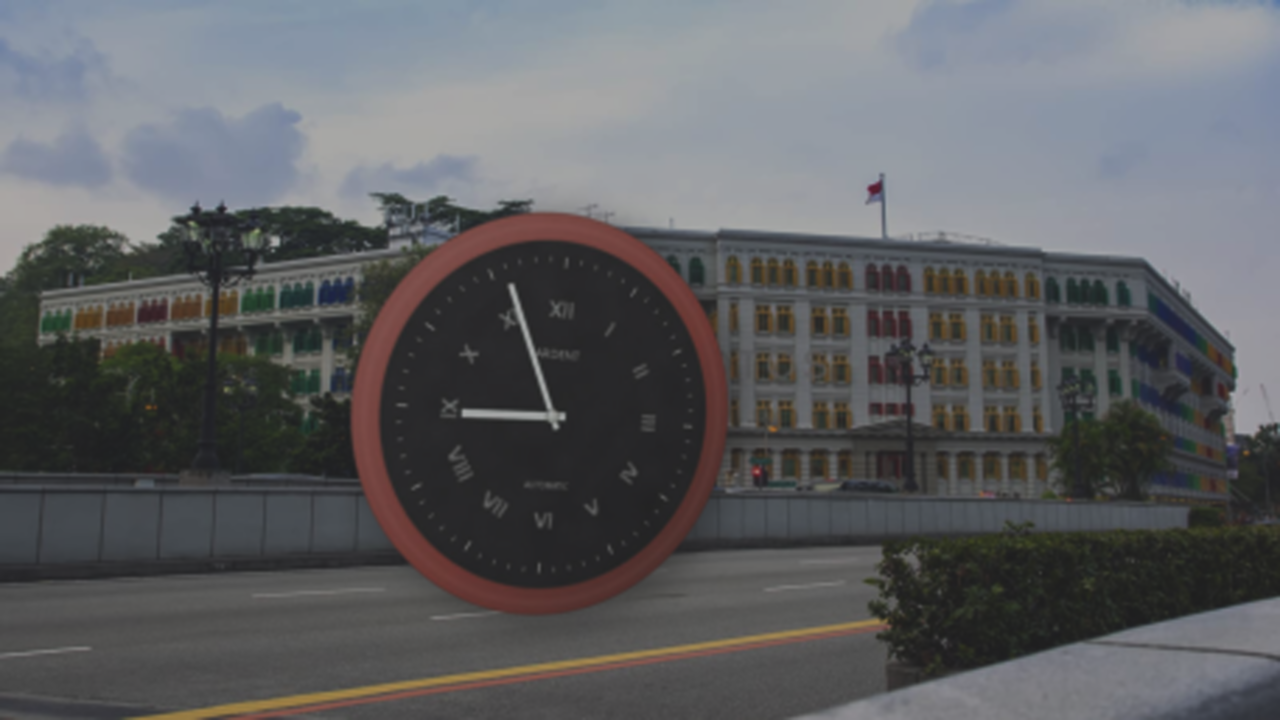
8:56
